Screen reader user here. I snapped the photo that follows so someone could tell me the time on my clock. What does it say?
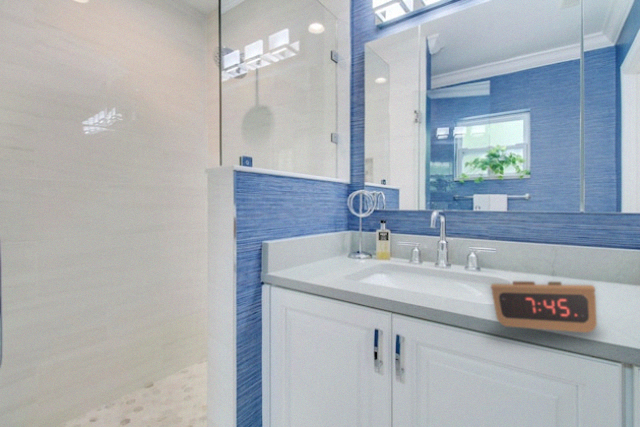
7:45
